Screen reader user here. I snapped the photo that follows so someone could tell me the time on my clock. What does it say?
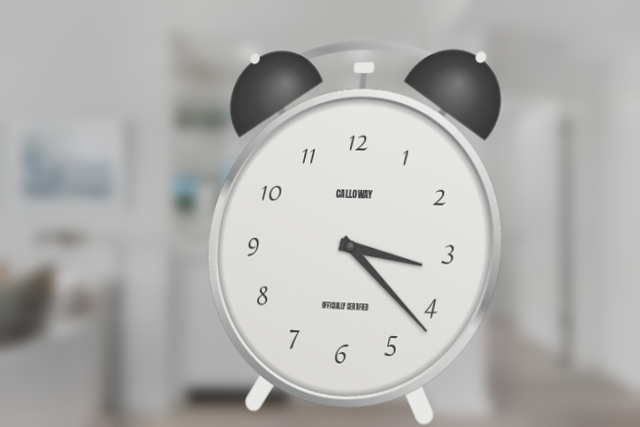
3:22
